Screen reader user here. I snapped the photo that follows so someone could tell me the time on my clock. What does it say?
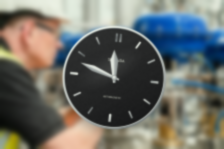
11:48
